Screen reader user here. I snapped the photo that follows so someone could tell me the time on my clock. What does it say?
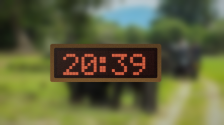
20:39
